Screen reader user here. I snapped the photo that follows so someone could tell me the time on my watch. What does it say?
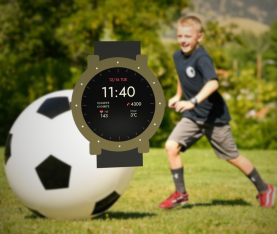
11:40
